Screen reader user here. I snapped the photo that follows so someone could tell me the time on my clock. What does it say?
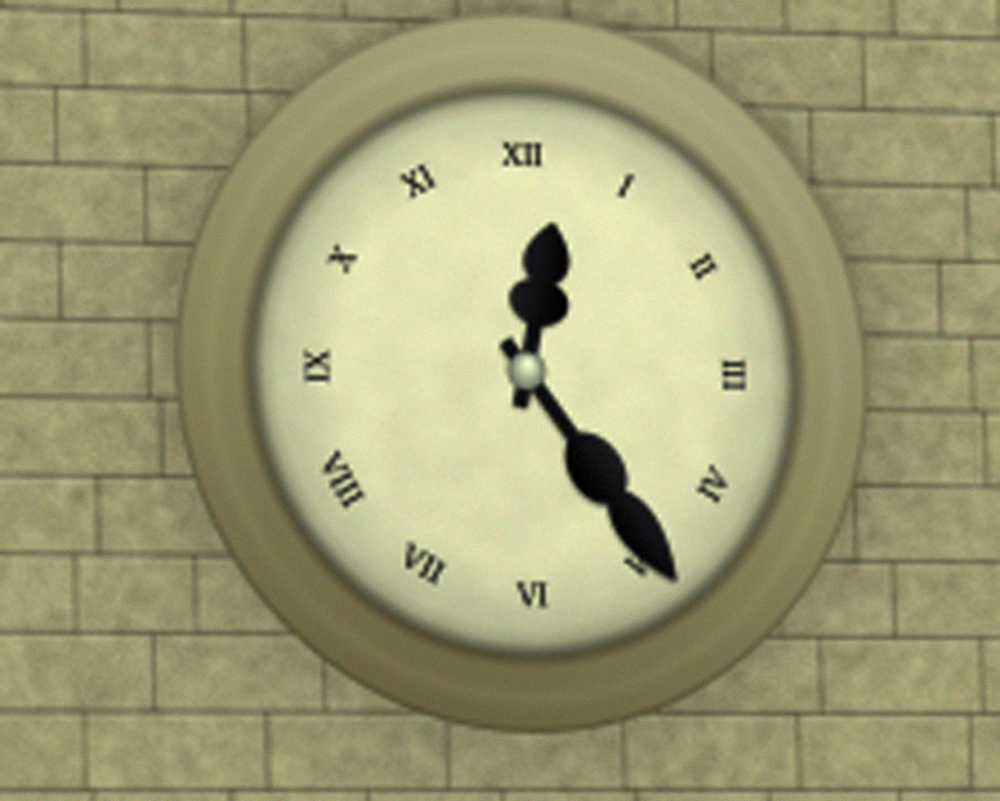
12:24
